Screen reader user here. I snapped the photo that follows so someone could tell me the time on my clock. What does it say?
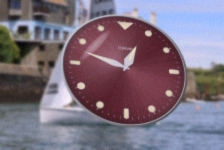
12:48
